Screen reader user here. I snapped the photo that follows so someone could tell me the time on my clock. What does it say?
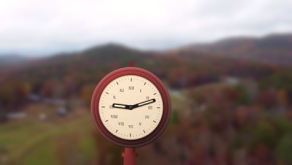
9:12
